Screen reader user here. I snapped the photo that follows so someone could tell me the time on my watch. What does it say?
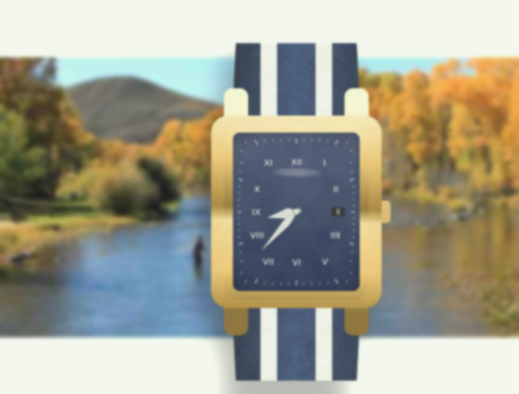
8:37
